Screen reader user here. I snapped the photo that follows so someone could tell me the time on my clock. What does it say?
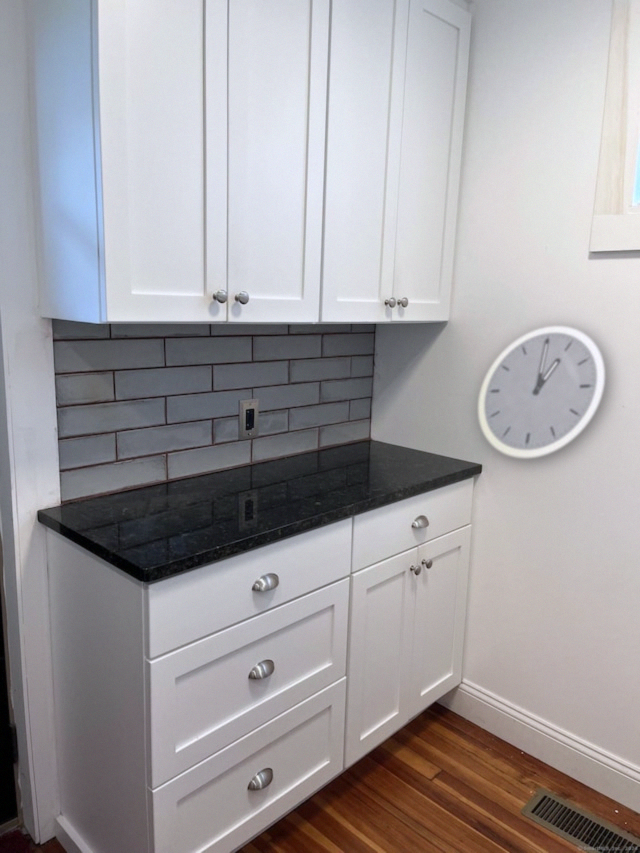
1:00
